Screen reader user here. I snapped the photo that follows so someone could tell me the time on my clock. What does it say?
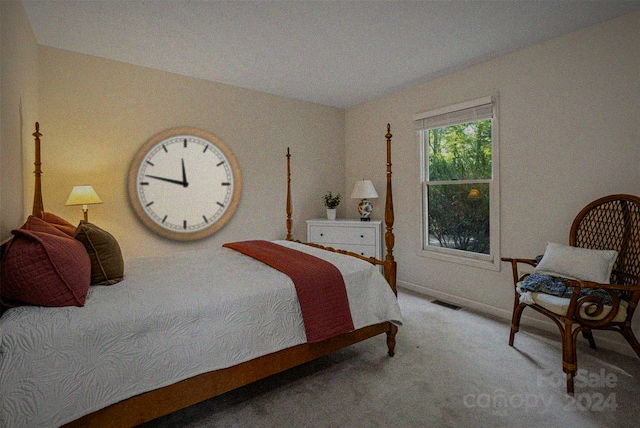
11:47
